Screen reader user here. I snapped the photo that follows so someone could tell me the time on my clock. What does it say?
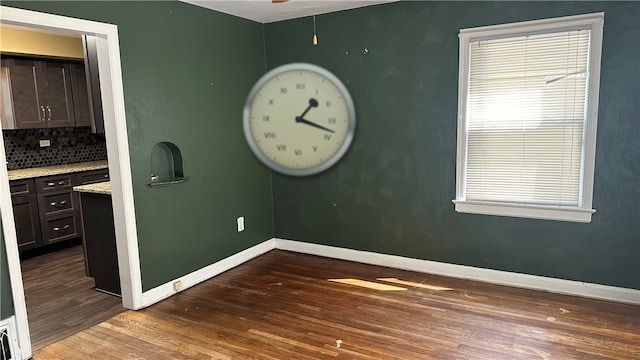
1:18
